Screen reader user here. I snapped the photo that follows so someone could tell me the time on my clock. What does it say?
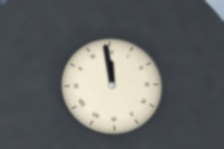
11:59
